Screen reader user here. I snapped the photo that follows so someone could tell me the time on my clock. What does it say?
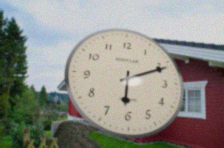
6:11
